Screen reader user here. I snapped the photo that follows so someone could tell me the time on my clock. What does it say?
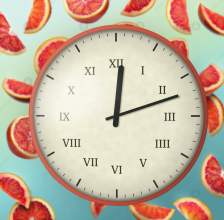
12:12
